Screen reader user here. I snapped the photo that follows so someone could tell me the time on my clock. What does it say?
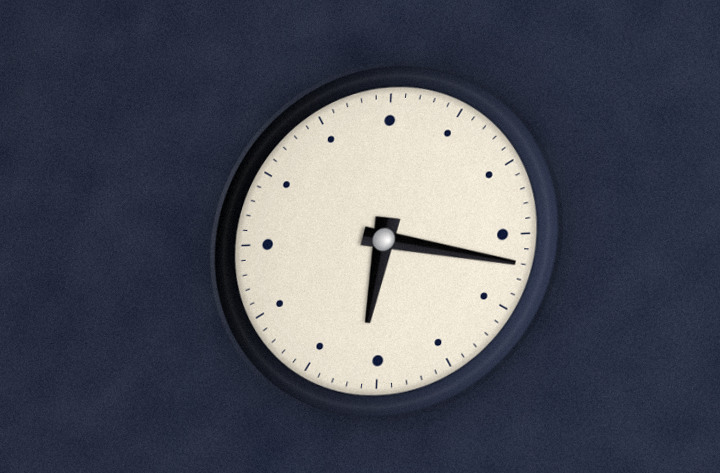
6:17
